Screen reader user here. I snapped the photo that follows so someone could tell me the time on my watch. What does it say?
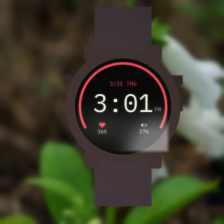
3:01
